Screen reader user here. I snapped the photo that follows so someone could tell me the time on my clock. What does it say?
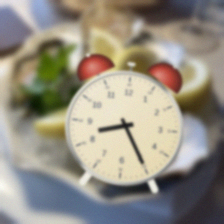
8:25
